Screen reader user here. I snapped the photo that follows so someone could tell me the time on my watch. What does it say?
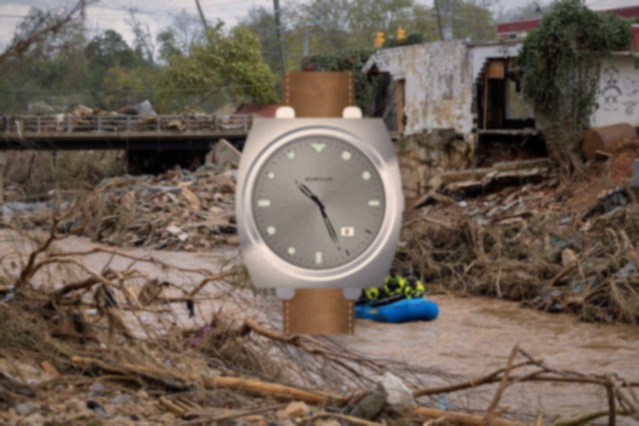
10:26
